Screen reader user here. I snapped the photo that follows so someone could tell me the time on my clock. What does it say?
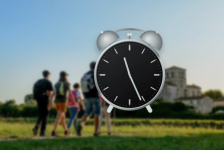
11:26
